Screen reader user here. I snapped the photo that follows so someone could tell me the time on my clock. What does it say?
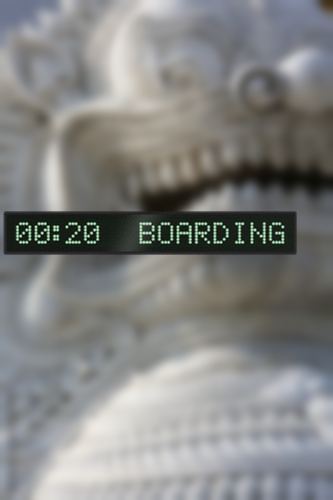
0:20
